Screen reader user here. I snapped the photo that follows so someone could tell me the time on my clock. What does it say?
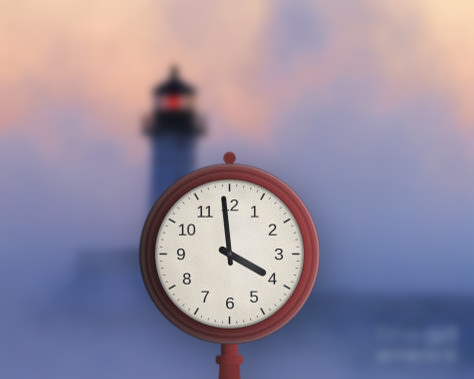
3:59
